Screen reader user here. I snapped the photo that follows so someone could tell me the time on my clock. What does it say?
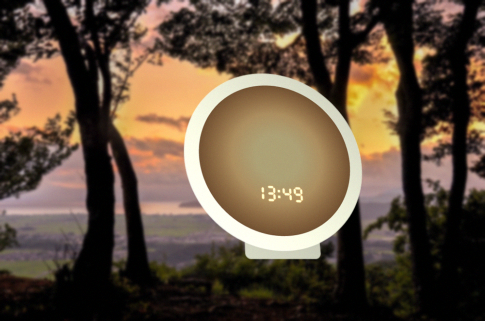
13:49
